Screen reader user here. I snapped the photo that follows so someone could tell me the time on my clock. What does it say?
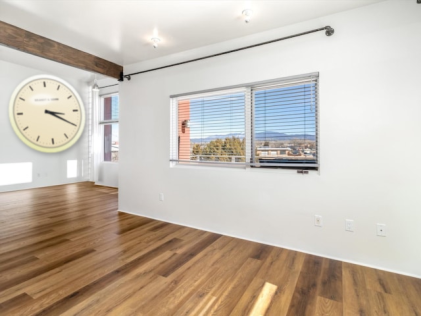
3:20
